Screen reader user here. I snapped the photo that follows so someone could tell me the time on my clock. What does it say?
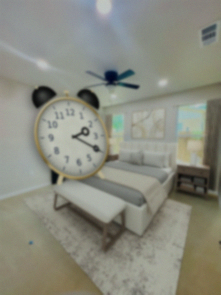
2:20
